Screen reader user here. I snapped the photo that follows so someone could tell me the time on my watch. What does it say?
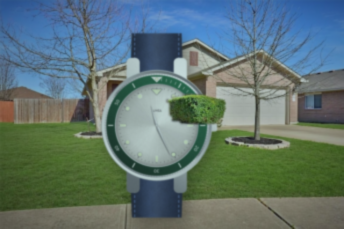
11:26
